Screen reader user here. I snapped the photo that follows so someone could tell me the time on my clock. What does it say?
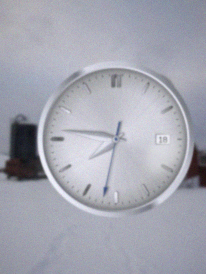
7:46:32
